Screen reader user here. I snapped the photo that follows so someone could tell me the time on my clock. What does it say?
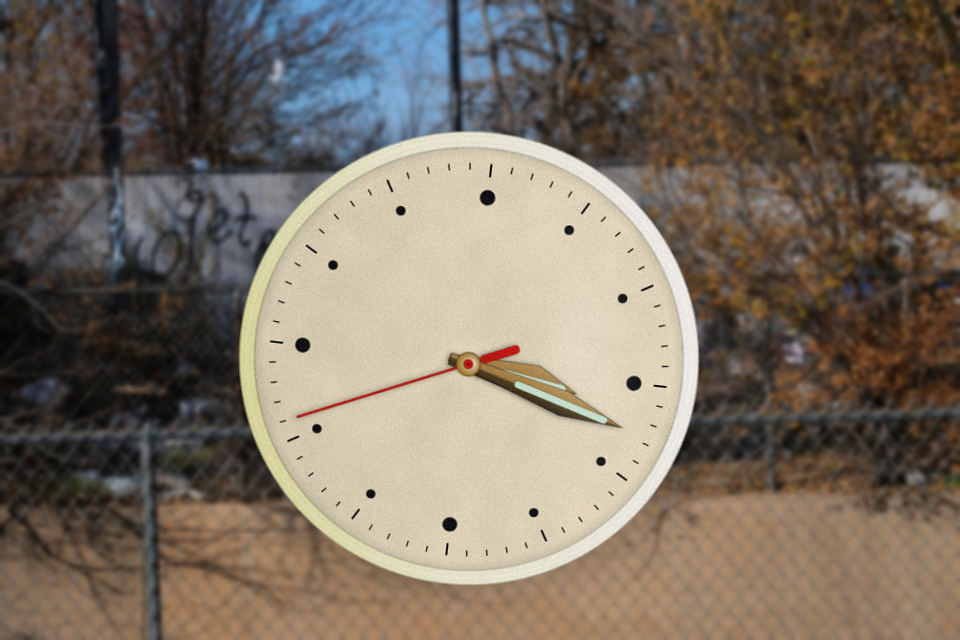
3:17:41
